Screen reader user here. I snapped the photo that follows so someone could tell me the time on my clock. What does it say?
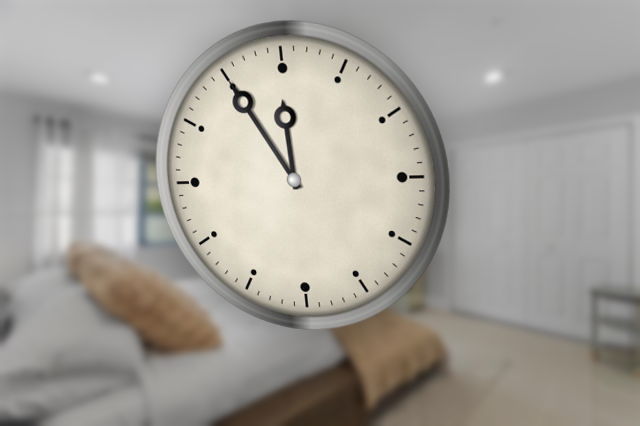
11:55
